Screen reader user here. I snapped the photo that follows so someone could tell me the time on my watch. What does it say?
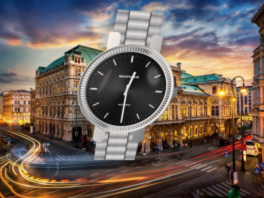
12:30
